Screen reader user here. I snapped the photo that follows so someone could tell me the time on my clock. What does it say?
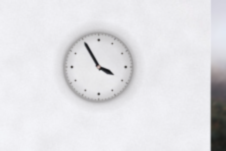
3:55
